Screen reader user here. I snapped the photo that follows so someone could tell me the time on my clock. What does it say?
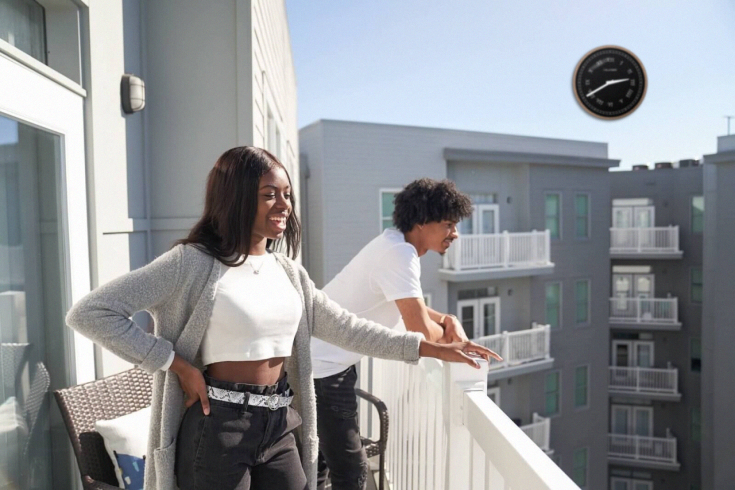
2:40
